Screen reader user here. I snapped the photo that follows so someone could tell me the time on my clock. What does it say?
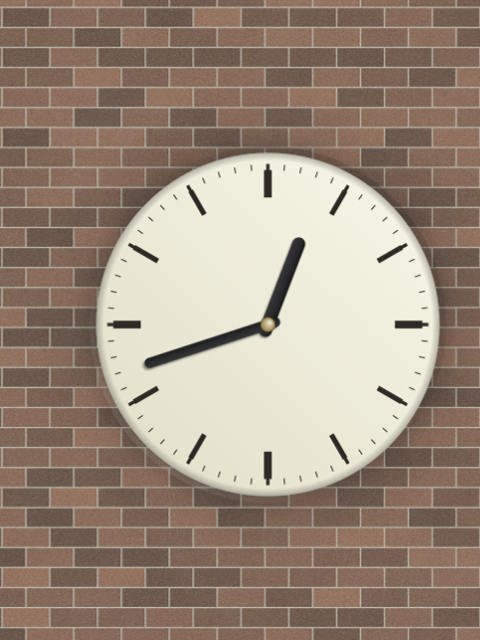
12:42
